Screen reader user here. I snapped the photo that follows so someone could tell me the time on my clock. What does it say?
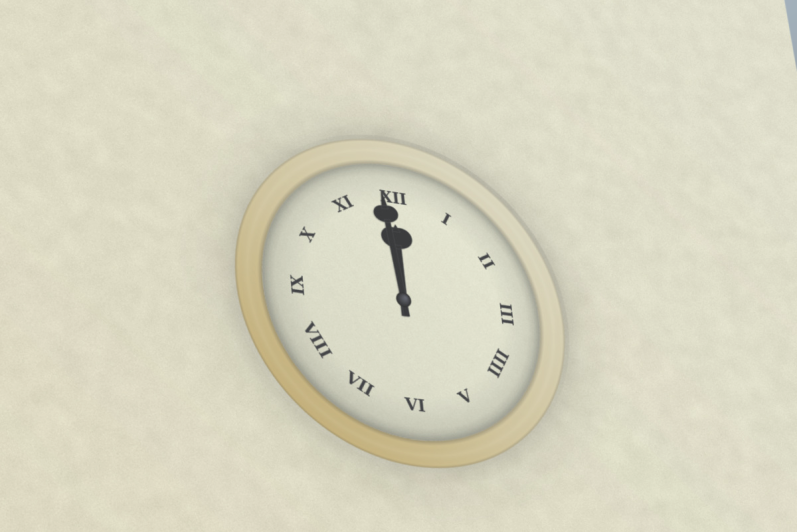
11:59
